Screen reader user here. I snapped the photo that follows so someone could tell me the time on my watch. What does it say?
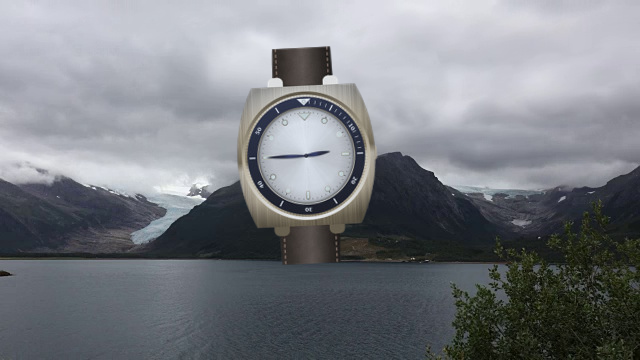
2:45
